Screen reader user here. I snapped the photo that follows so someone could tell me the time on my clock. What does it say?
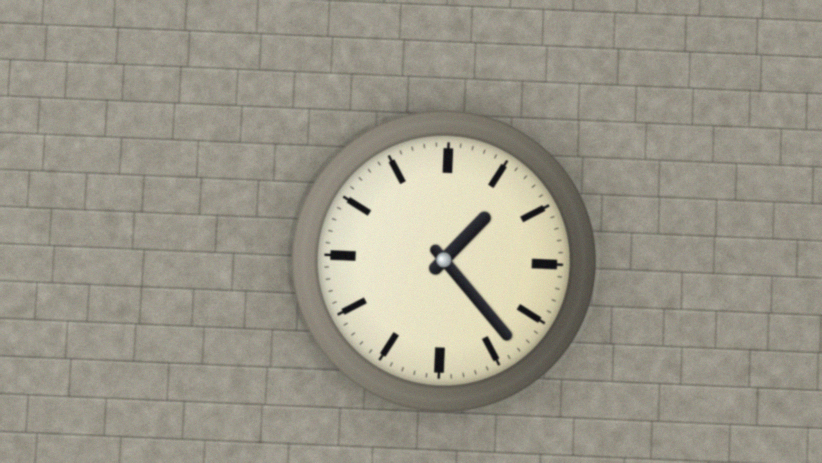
1:23
